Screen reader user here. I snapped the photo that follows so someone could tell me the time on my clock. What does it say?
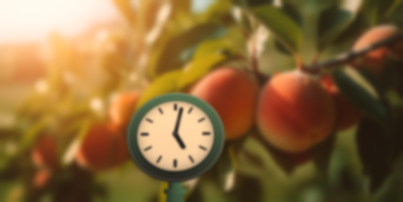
5:02
